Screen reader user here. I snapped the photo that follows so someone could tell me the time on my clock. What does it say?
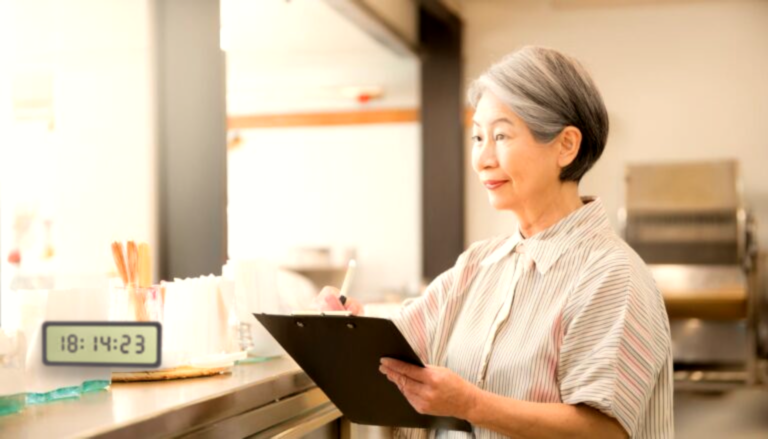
18:14:23
